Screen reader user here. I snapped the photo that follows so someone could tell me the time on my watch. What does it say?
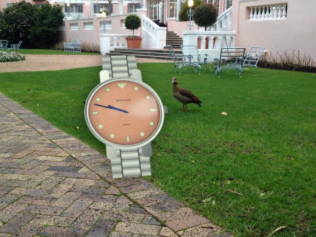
9:48
